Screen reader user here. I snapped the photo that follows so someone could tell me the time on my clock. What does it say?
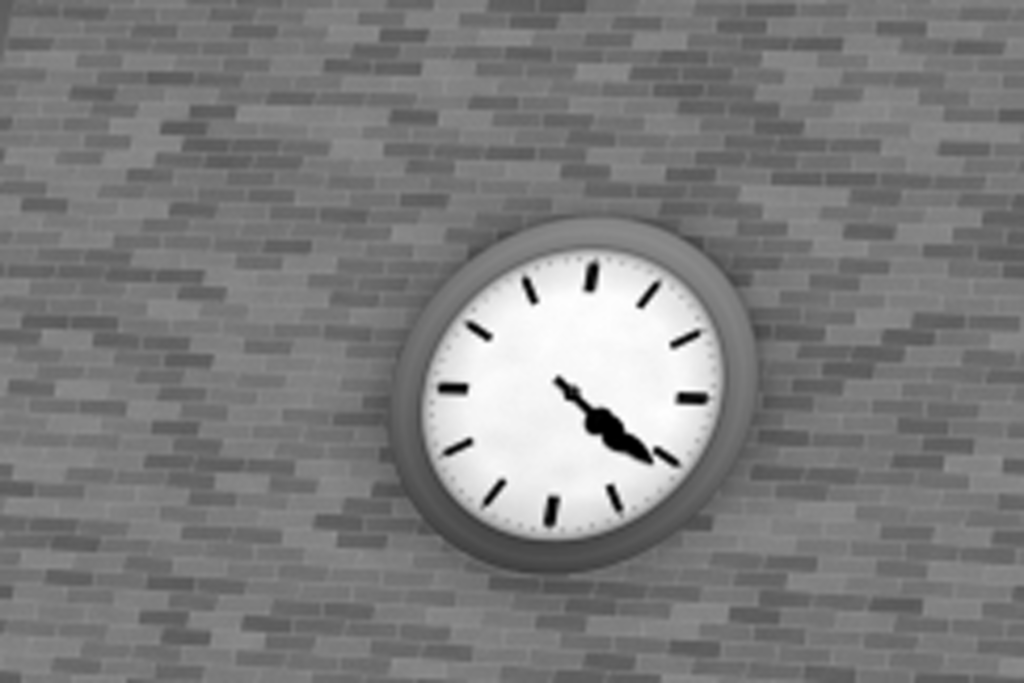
4:21
